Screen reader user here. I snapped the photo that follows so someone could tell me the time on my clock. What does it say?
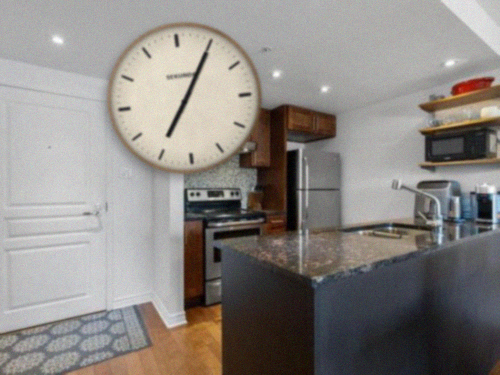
7:05
